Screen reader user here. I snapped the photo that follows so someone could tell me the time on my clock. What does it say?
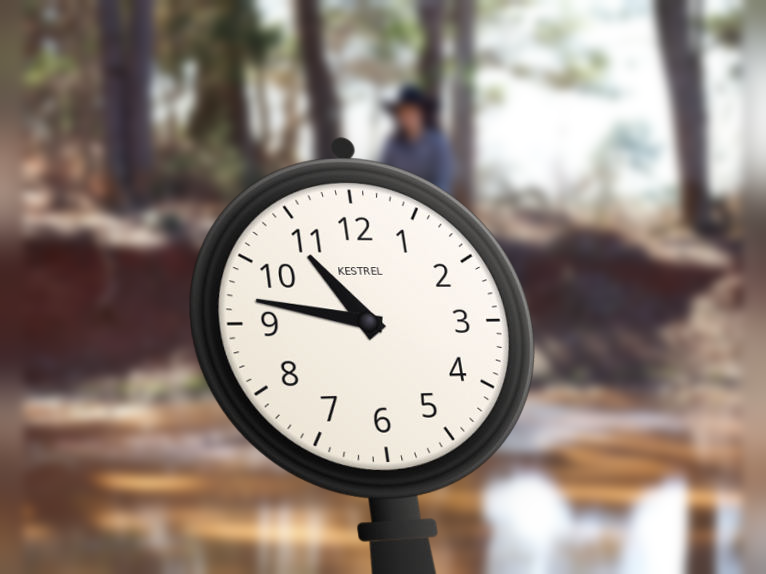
10:47
